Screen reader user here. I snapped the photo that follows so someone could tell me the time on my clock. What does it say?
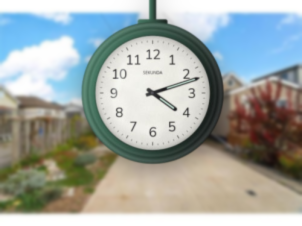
4:12
